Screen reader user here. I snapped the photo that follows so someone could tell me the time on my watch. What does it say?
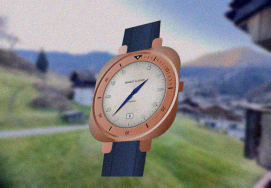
1:37
